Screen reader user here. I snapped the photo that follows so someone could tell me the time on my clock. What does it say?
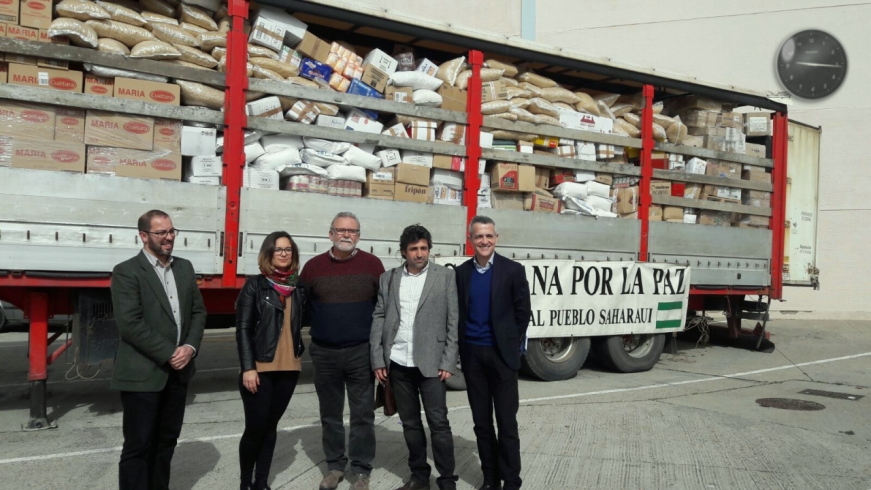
9:16
